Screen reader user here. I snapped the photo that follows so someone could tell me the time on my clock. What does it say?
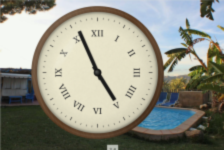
4:56
